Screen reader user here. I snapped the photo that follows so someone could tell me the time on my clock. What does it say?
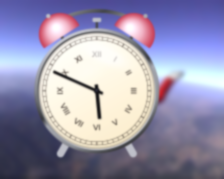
5:49
